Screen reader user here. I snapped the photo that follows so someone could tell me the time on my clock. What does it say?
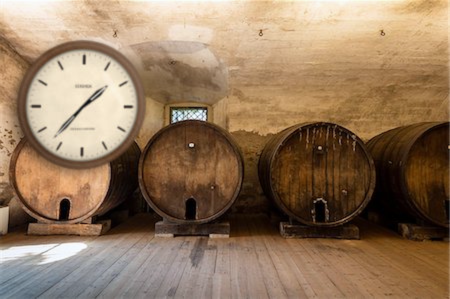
1:37
